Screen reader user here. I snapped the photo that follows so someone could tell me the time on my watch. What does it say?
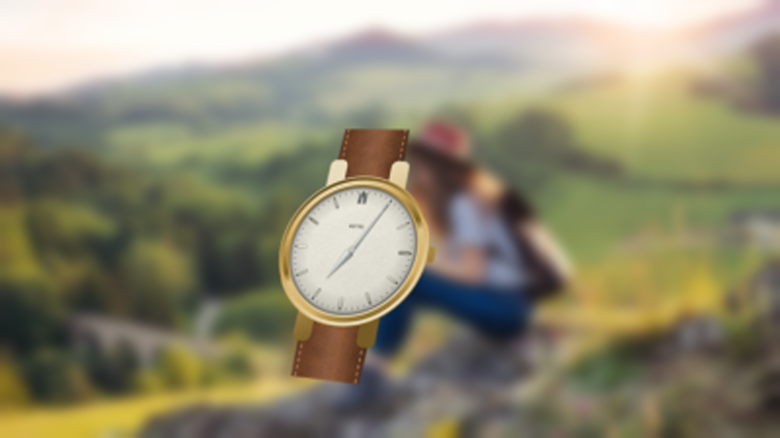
7:05
